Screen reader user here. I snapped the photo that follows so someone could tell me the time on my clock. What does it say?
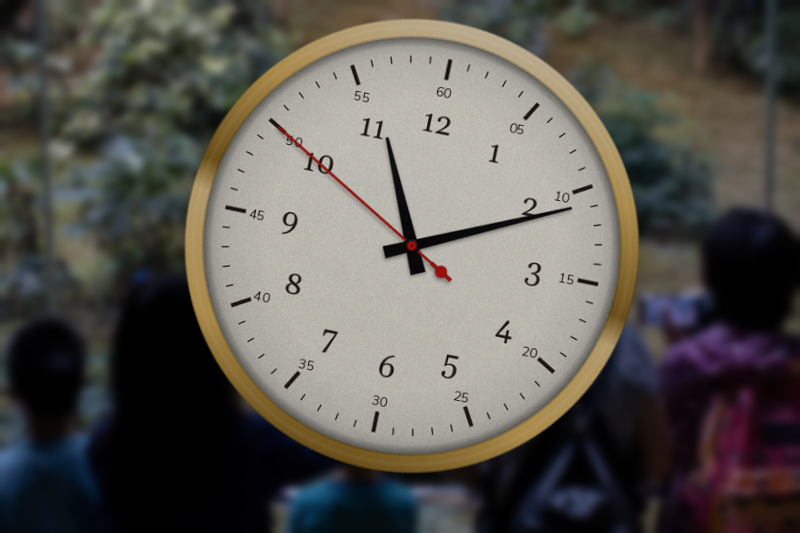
11:10:50
